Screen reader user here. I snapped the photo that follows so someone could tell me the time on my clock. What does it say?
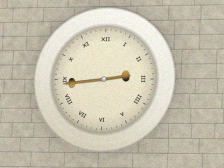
2:44
